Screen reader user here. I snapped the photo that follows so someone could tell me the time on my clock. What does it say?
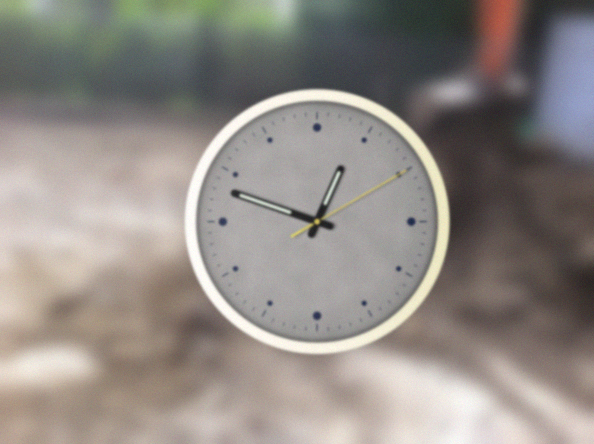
12:48:10
